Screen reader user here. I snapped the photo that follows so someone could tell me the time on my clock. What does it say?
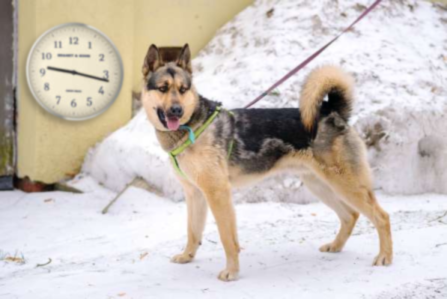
9:17
